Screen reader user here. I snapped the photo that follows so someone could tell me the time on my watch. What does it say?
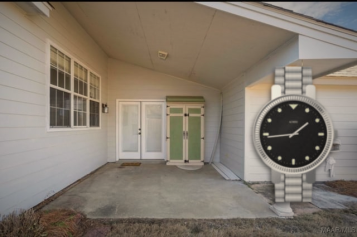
1:44
